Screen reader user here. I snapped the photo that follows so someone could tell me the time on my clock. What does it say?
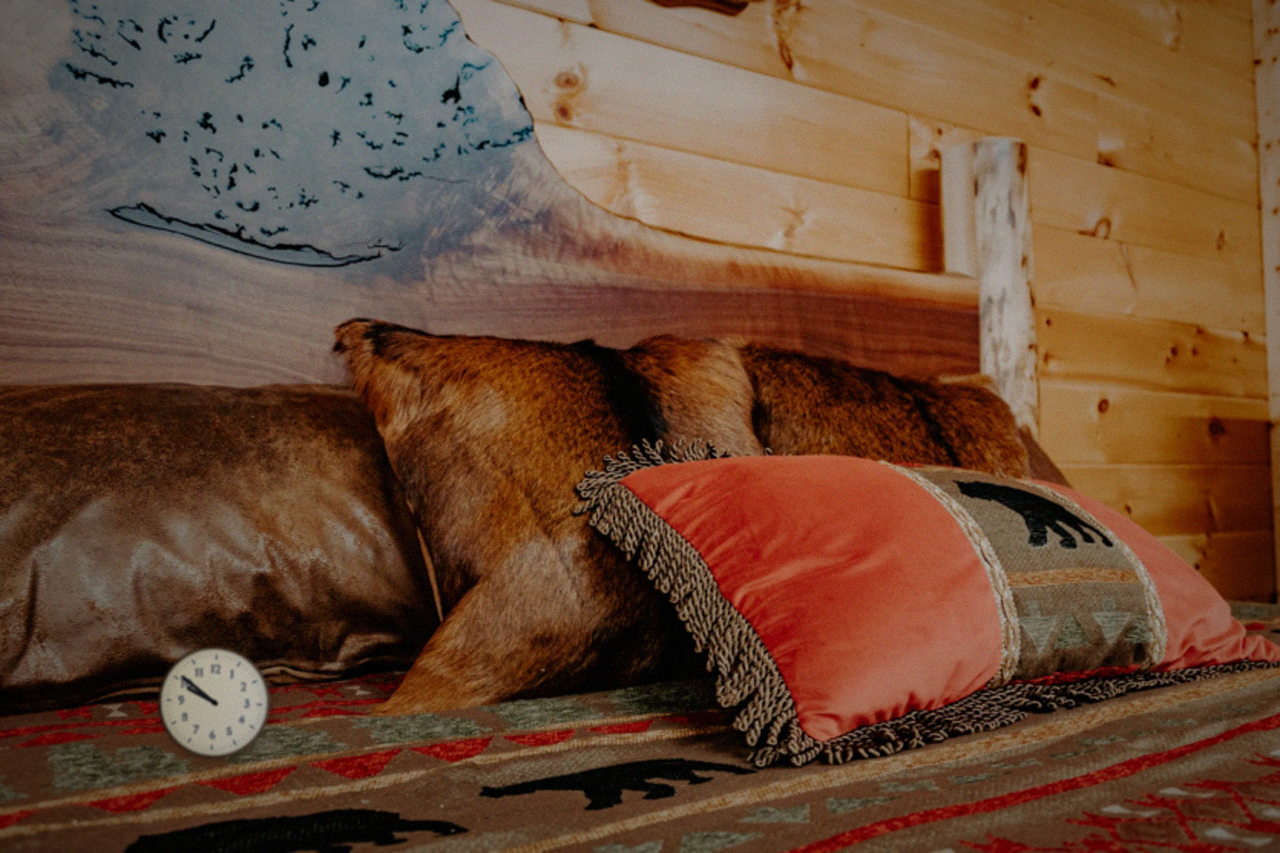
9:51
